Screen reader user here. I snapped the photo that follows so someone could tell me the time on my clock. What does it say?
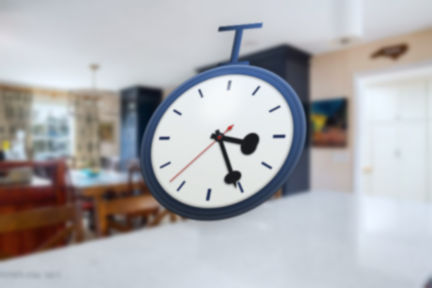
3:25:37
